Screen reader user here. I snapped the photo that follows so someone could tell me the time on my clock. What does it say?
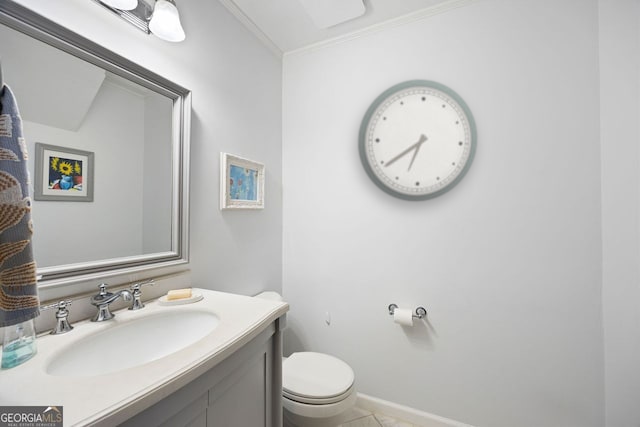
6:39
